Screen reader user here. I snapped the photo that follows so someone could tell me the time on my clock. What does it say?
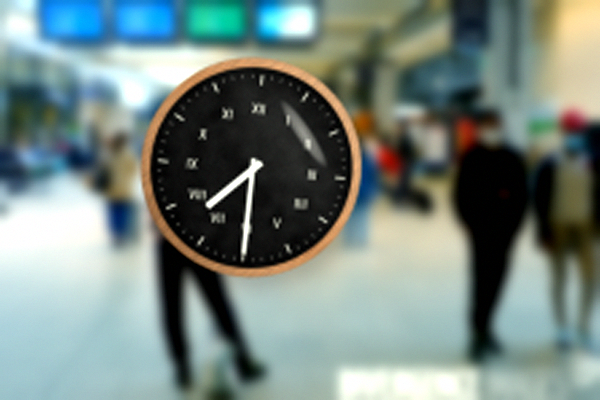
7:30
